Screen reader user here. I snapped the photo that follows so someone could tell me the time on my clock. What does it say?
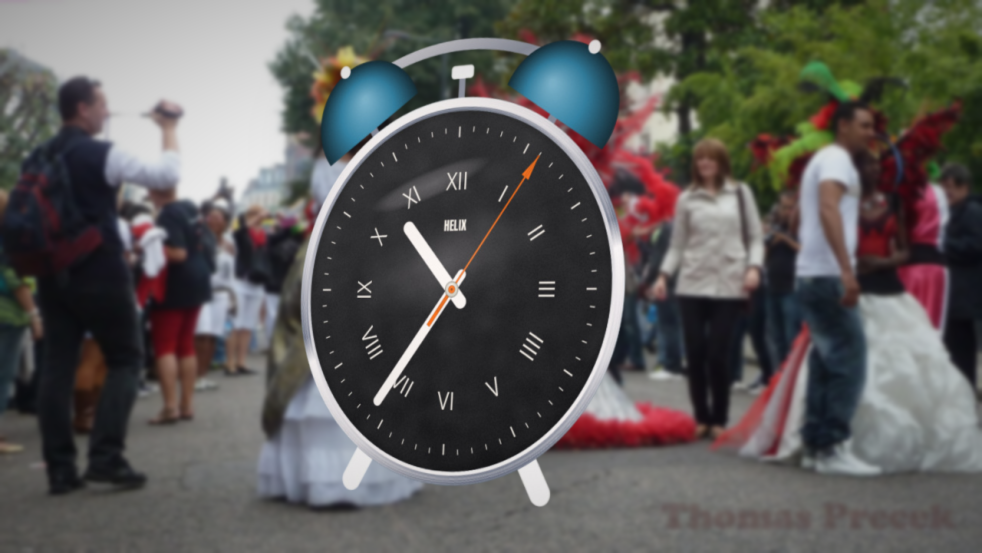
10:36:06
